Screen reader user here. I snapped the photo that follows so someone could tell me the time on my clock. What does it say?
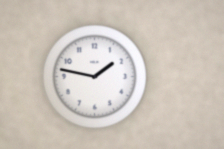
1:47
